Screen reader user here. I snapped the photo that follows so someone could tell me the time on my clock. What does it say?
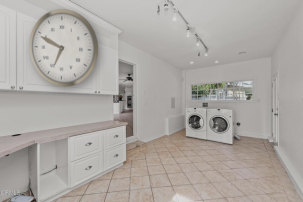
6:49
